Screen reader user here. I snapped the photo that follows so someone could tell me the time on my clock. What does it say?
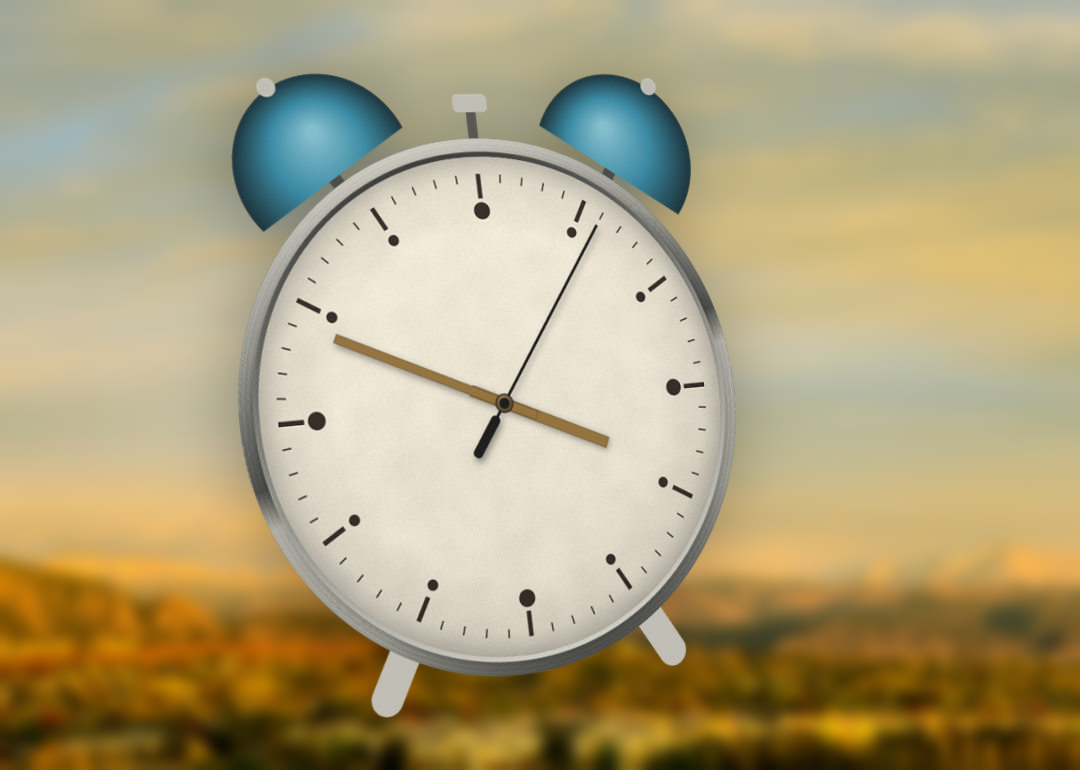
3:49:06
